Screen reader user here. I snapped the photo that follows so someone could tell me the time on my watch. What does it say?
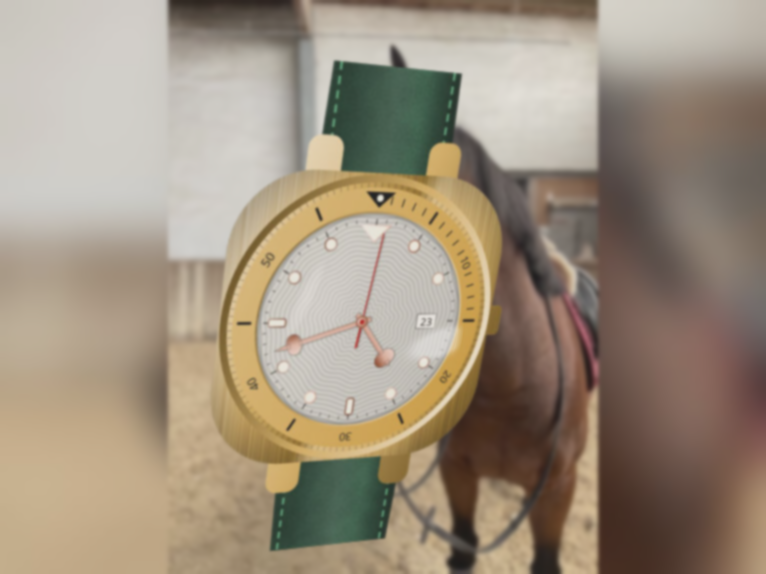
4:42:01
